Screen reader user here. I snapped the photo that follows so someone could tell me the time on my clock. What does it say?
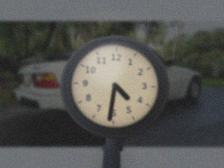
4:31
